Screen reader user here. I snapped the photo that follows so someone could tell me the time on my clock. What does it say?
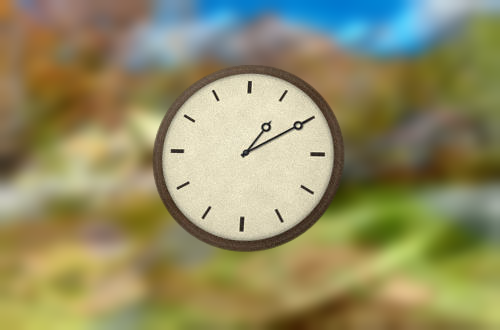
1:10
